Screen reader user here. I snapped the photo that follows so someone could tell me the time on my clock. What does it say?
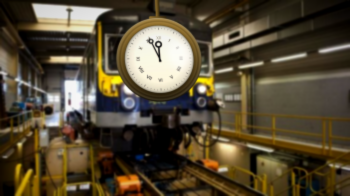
11:56
